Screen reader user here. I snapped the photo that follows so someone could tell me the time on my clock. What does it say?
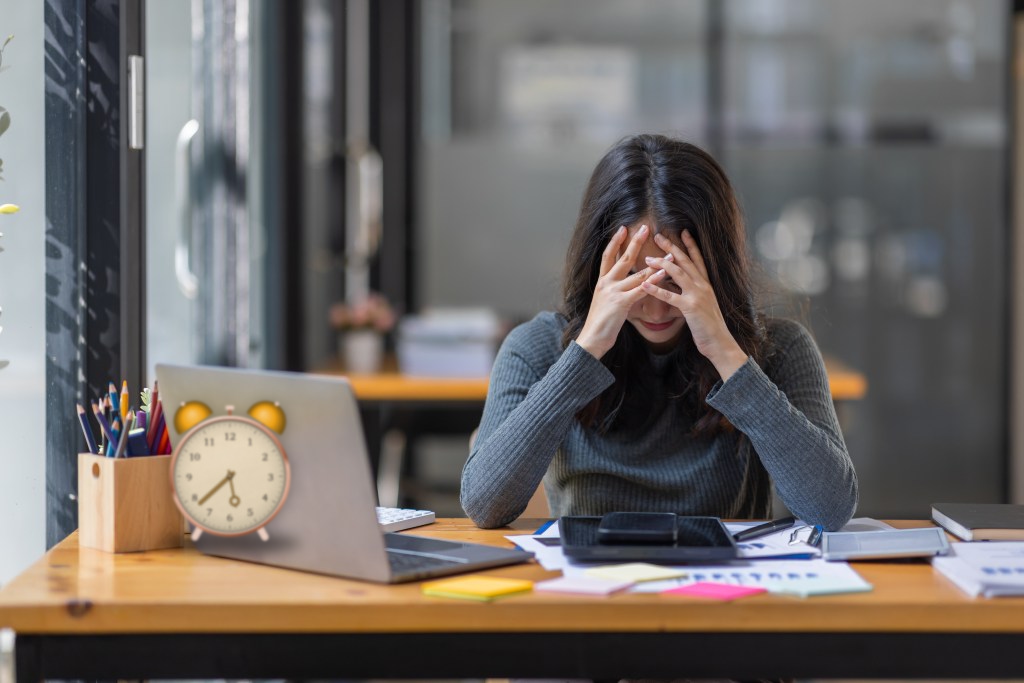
5:38
